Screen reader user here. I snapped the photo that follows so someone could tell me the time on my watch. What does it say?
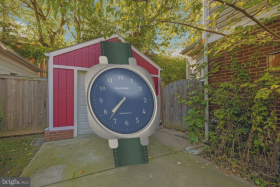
7:37
